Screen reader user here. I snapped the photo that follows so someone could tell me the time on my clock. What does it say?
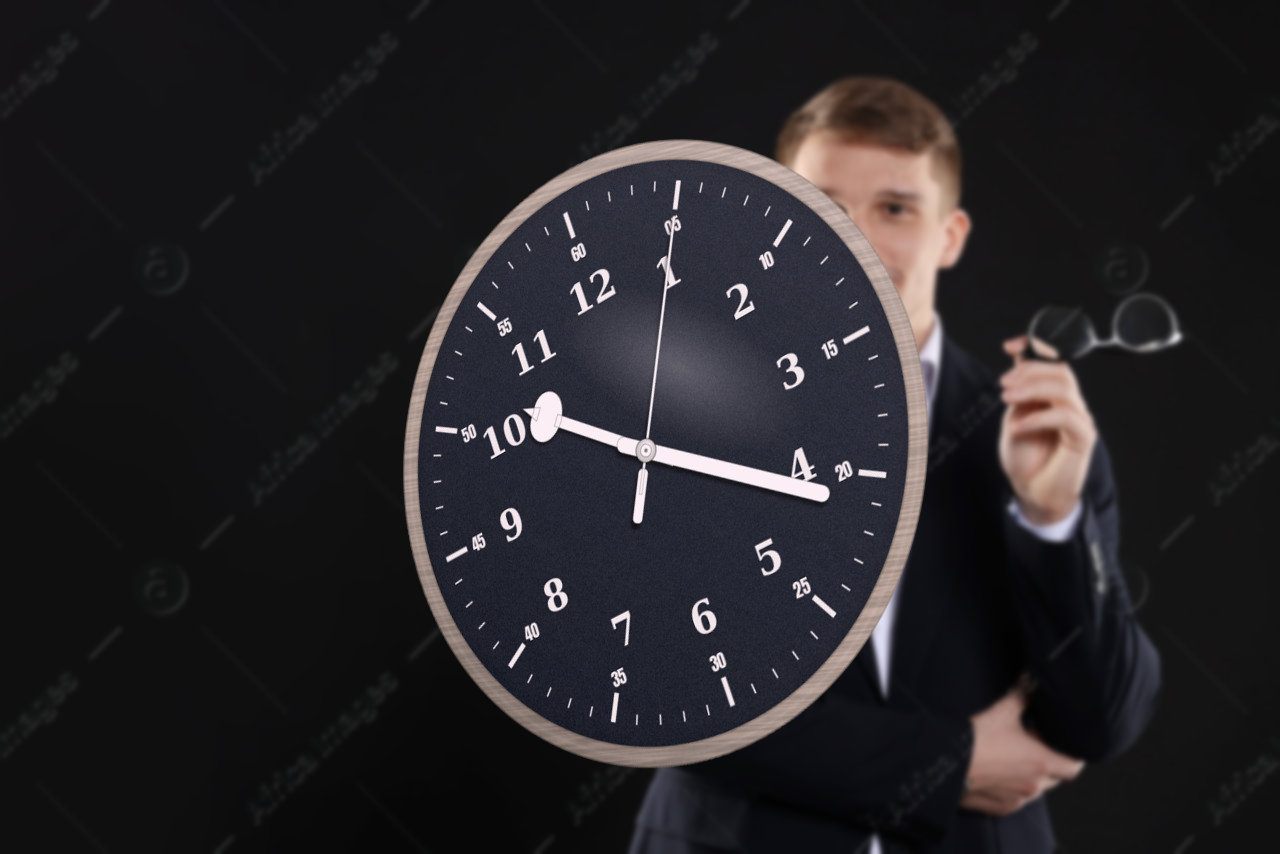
10:21:05
